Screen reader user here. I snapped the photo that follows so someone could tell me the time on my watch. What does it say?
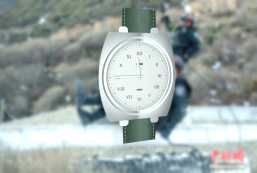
11:45
